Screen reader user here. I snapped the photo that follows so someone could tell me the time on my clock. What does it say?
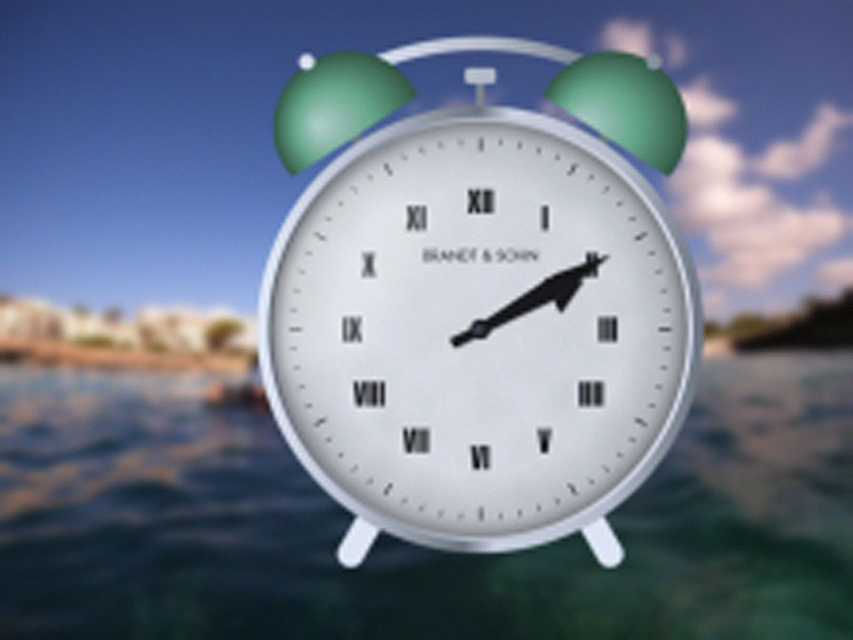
2:10
